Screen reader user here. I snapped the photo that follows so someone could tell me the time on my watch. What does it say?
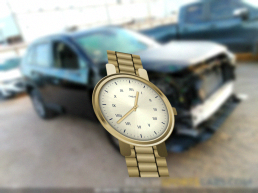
12:38
